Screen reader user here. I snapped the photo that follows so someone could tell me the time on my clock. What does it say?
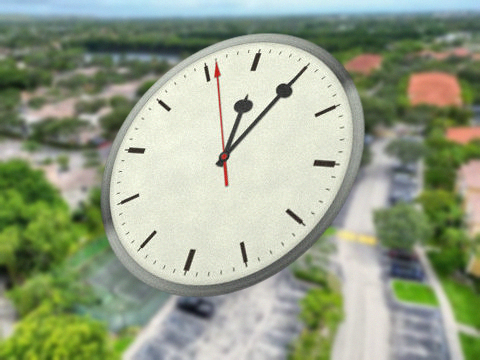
12:04:56
